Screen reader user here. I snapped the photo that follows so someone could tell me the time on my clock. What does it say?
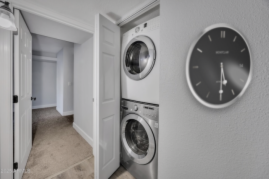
5:30
